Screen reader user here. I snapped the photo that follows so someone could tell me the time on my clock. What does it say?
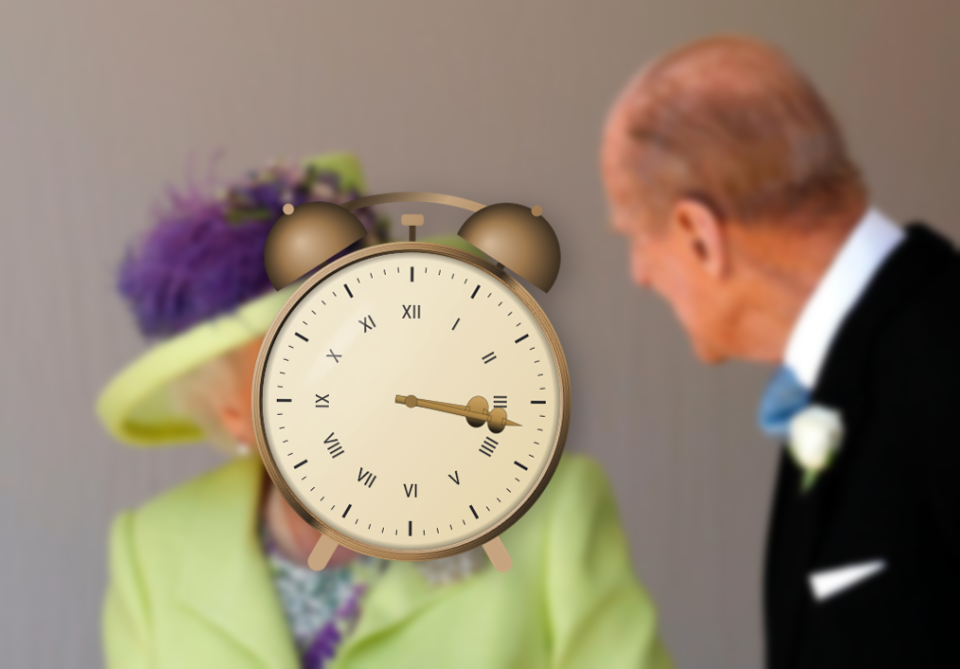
3:17
